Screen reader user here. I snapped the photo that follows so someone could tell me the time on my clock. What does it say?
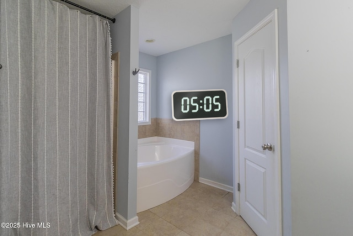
5:05
